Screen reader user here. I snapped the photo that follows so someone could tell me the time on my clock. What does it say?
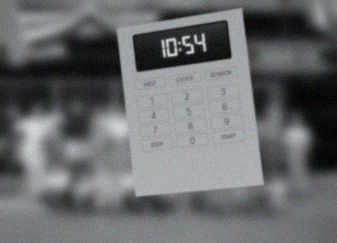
10:54
